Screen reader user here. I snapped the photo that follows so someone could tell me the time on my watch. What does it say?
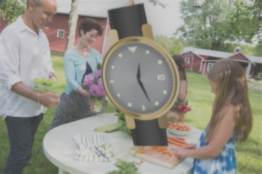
12:27
